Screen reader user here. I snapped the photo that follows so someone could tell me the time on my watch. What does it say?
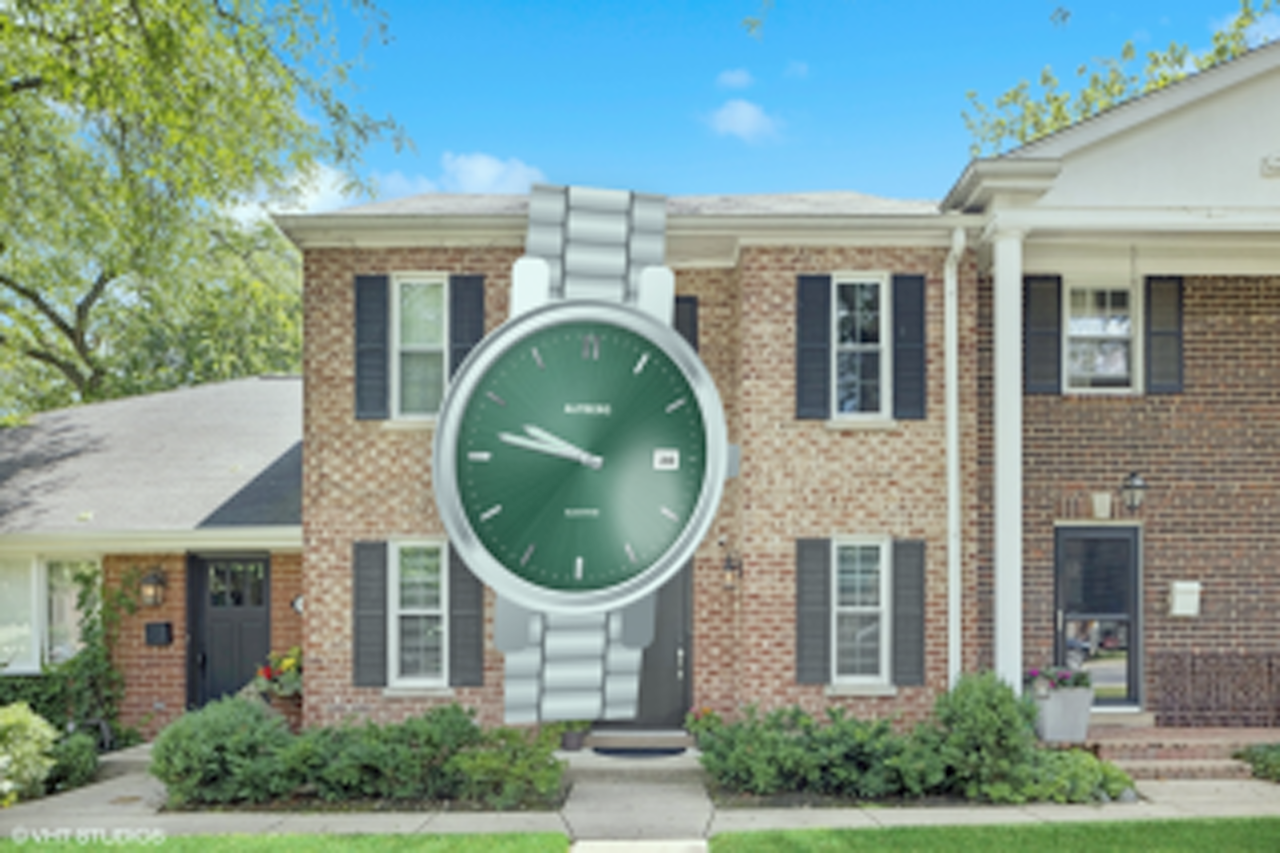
9:47
